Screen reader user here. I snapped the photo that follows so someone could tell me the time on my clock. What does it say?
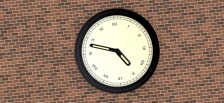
4:48
